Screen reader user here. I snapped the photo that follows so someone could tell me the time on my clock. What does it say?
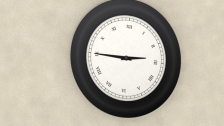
2:45
